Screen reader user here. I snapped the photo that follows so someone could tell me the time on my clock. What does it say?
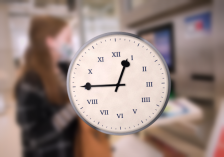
12:45
